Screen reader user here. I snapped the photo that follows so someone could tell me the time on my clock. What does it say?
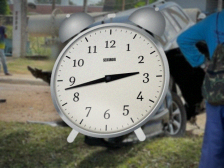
2:43
